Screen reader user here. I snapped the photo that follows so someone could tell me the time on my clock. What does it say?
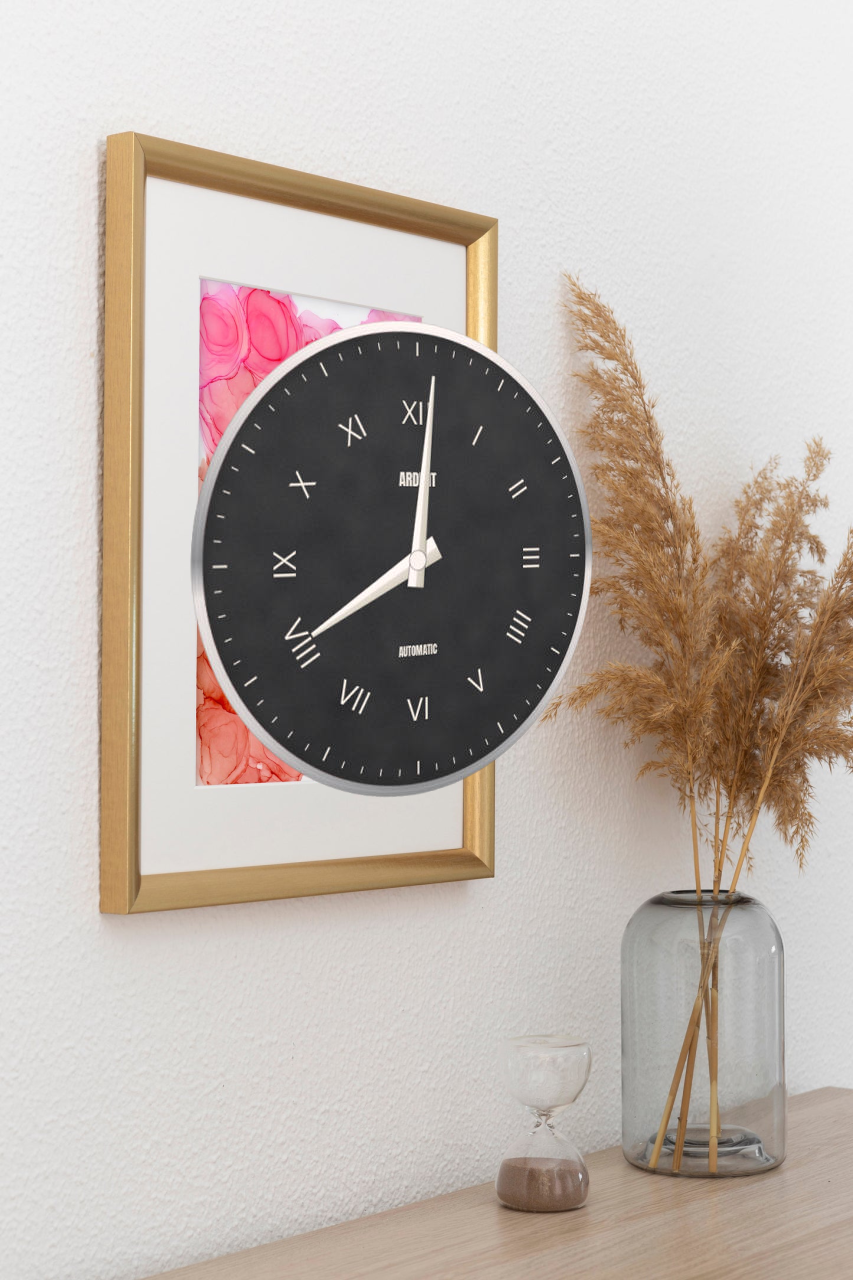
8:01
